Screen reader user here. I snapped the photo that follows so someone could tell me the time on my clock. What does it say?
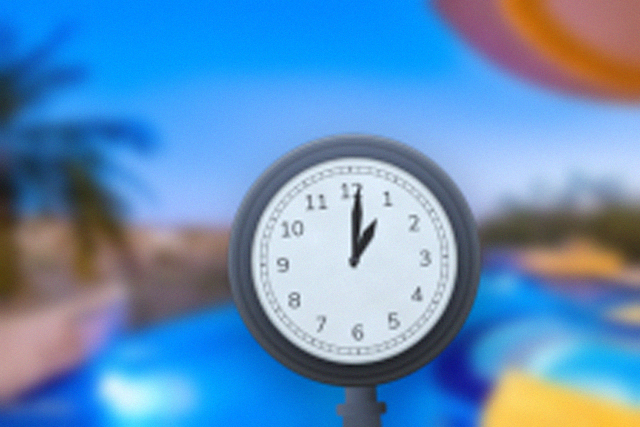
1:01
